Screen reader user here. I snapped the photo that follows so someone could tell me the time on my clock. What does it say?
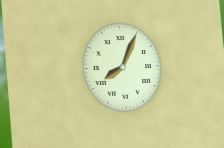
8:05
